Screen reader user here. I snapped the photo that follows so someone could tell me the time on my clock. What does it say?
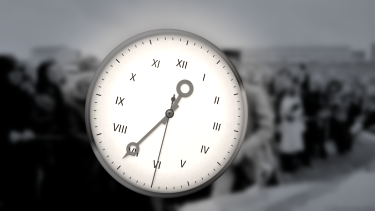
12:35:30
